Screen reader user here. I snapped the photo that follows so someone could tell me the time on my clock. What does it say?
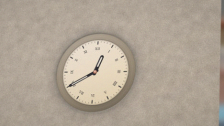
12:40
